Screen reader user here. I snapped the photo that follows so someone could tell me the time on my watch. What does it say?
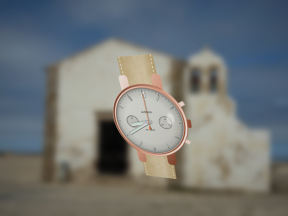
8:40
